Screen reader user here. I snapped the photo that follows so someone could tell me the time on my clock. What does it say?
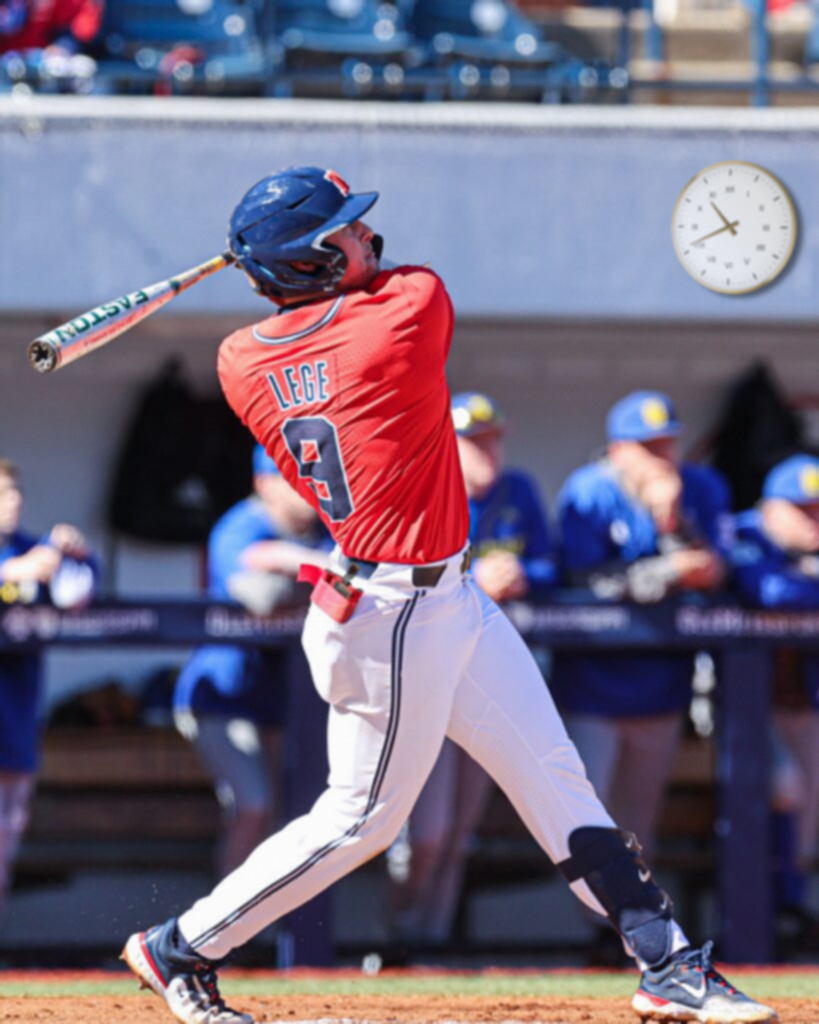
10:41
